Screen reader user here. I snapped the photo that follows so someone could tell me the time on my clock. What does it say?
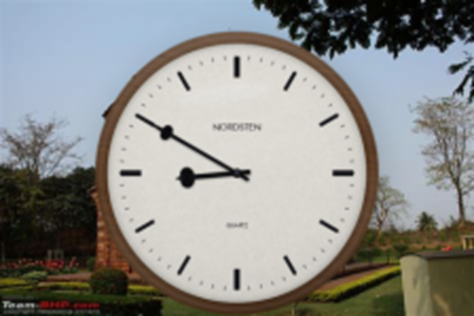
8:50
